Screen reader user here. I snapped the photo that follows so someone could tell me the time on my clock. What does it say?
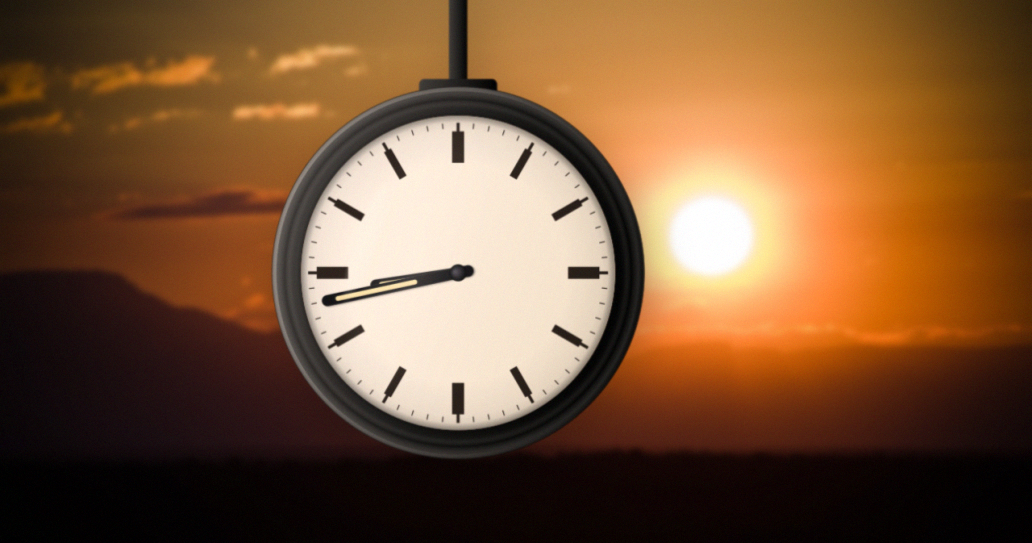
8:43
